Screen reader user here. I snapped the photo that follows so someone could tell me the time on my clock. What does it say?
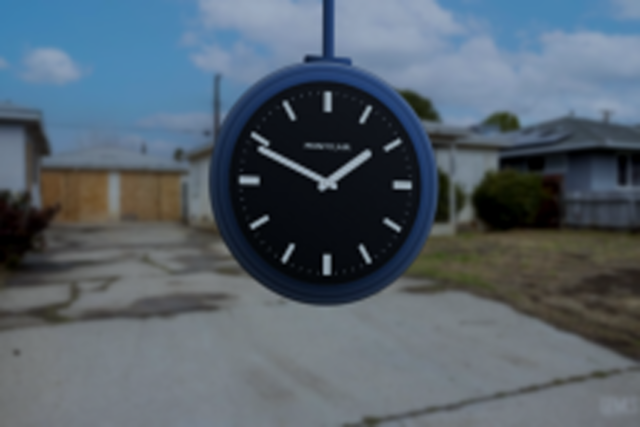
1:49
